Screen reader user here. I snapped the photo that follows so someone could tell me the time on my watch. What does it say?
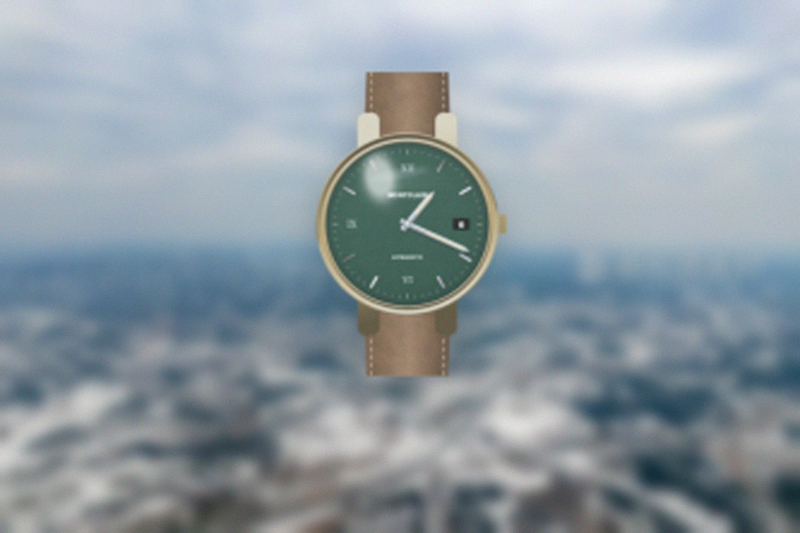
1:19
